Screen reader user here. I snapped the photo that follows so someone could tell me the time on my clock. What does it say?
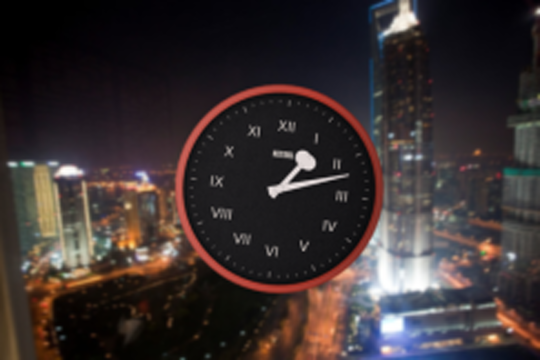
1:12
